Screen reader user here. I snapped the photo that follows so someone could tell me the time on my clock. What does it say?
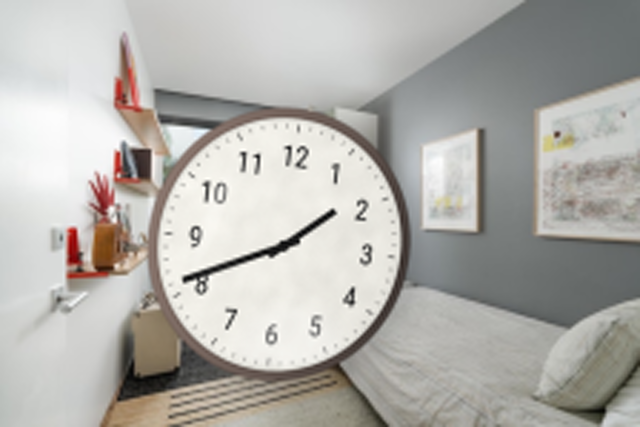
1:41
